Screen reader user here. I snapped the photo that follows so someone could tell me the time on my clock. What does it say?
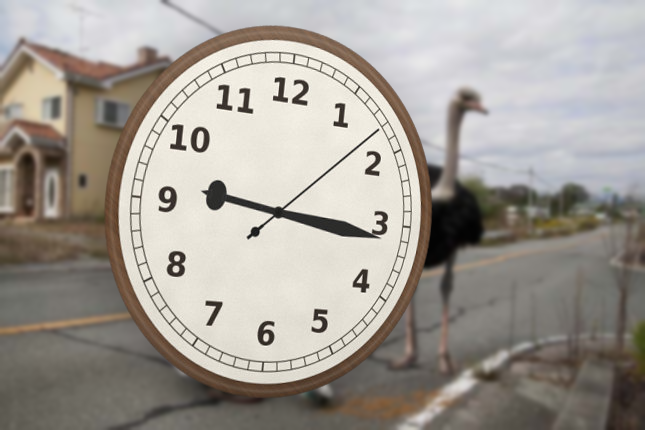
9:16:08
